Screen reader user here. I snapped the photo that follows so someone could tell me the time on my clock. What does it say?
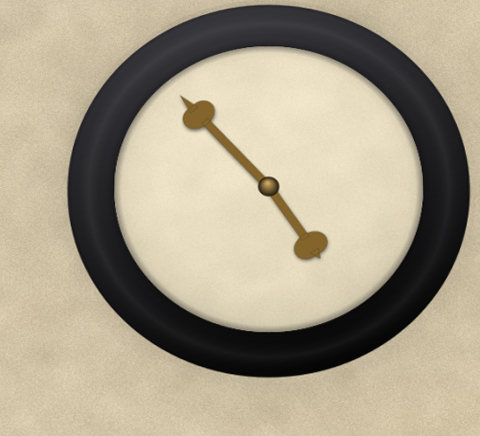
4:53
